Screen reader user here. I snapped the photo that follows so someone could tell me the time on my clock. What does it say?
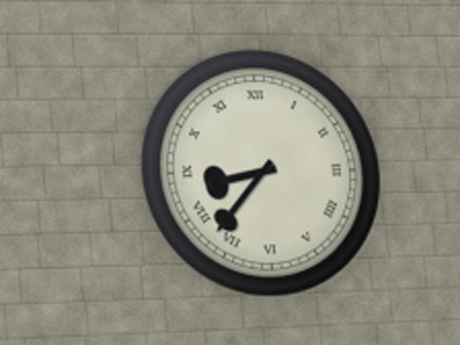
8:37
